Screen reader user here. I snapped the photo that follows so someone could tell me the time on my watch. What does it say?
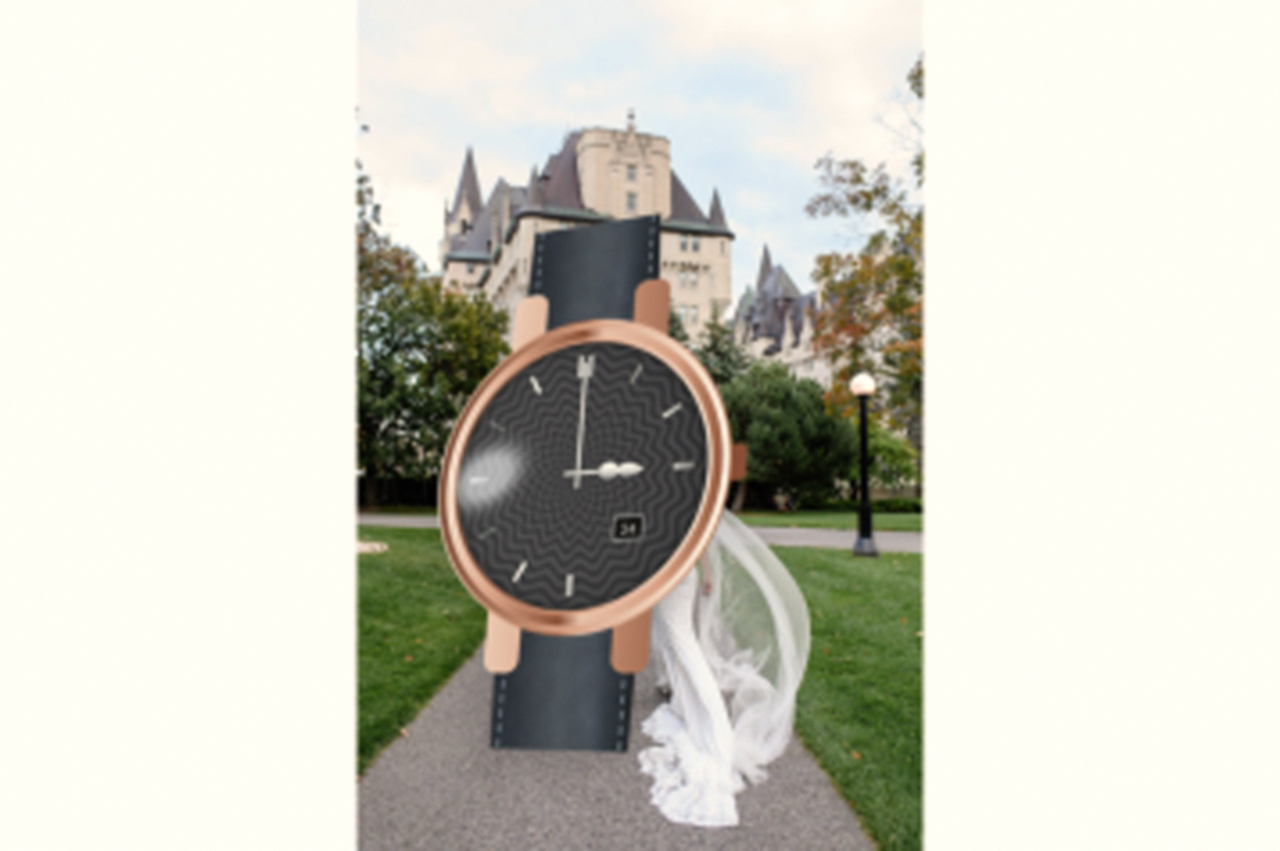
3:00
